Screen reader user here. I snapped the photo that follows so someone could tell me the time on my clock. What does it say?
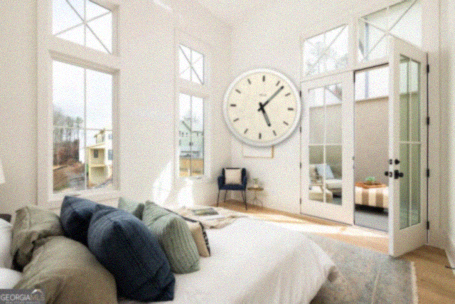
5:07
